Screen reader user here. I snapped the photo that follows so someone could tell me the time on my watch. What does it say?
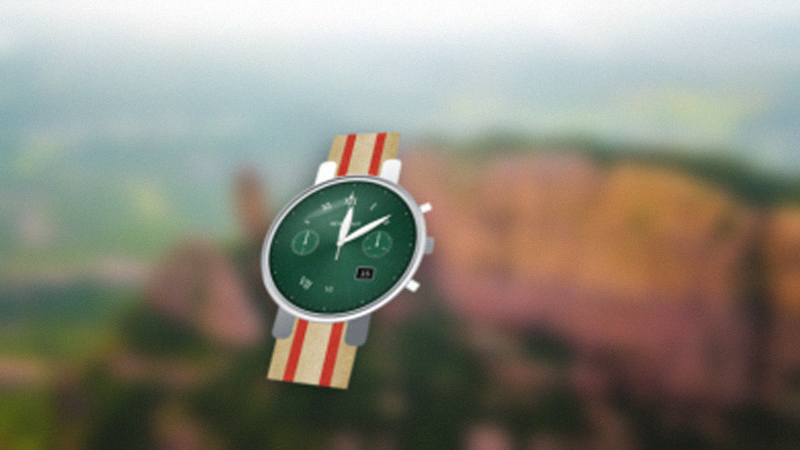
12:09
